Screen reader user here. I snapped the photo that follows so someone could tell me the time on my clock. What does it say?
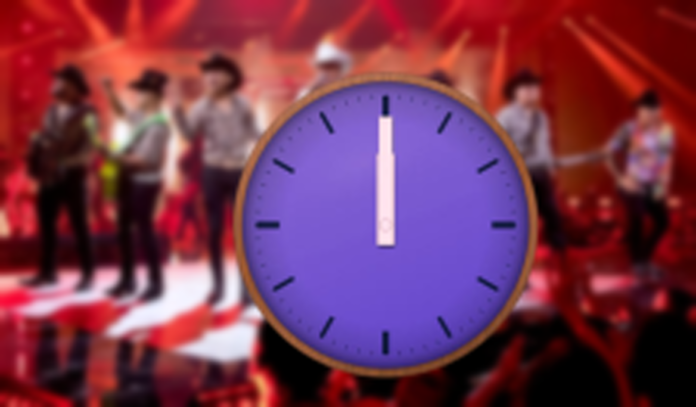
12:00
